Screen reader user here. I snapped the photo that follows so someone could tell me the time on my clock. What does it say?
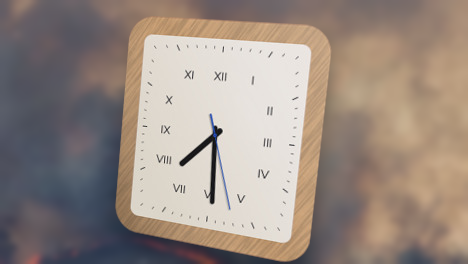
7:29:27
